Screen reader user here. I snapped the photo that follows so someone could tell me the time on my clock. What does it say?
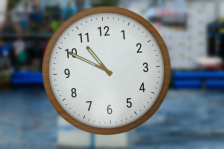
10:50
